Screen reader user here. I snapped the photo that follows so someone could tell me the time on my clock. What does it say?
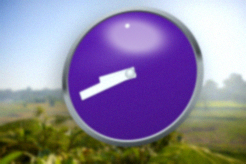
8:42
